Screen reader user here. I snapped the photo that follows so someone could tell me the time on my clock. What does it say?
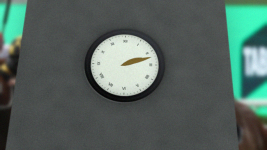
2:12
